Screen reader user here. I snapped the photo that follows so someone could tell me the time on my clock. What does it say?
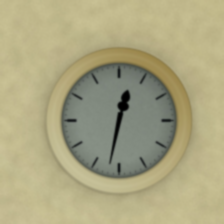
12:32
